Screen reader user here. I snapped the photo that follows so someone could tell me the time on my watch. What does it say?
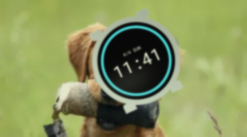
11:41
